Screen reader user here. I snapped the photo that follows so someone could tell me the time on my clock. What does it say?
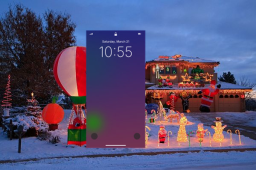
10:55
